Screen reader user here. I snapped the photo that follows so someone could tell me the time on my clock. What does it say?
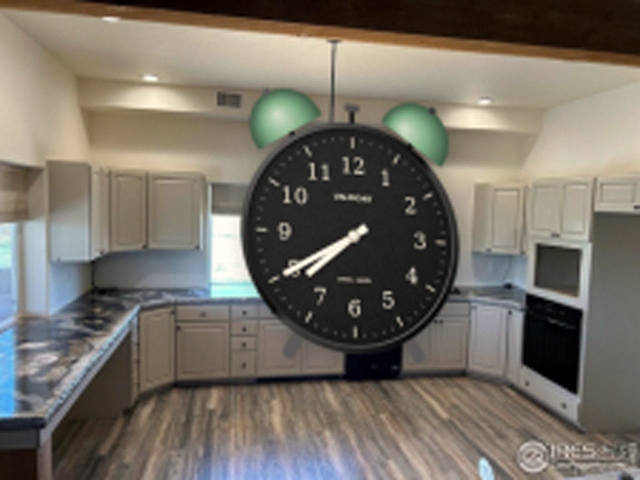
7:40
